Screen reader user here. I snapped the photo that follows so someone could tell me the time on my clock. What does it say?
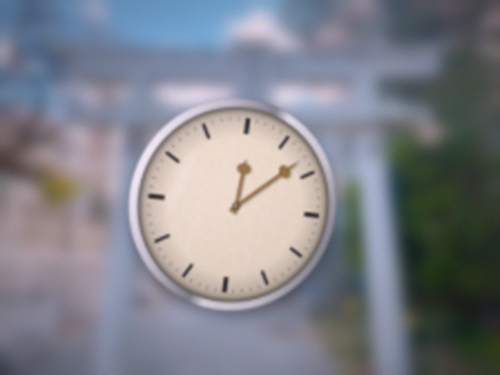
12:08
